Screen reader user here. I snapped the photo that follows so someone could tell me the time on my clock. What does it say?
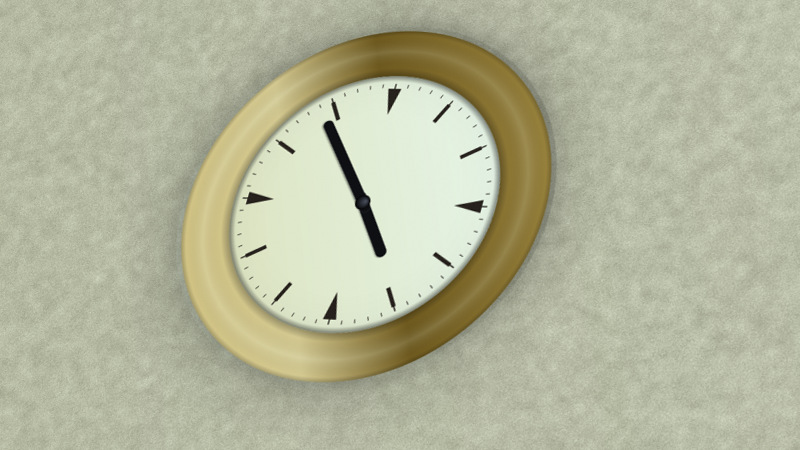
4:54
